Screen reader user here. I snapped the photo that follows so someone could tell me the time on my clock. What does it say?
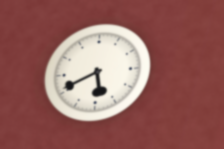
5:41
